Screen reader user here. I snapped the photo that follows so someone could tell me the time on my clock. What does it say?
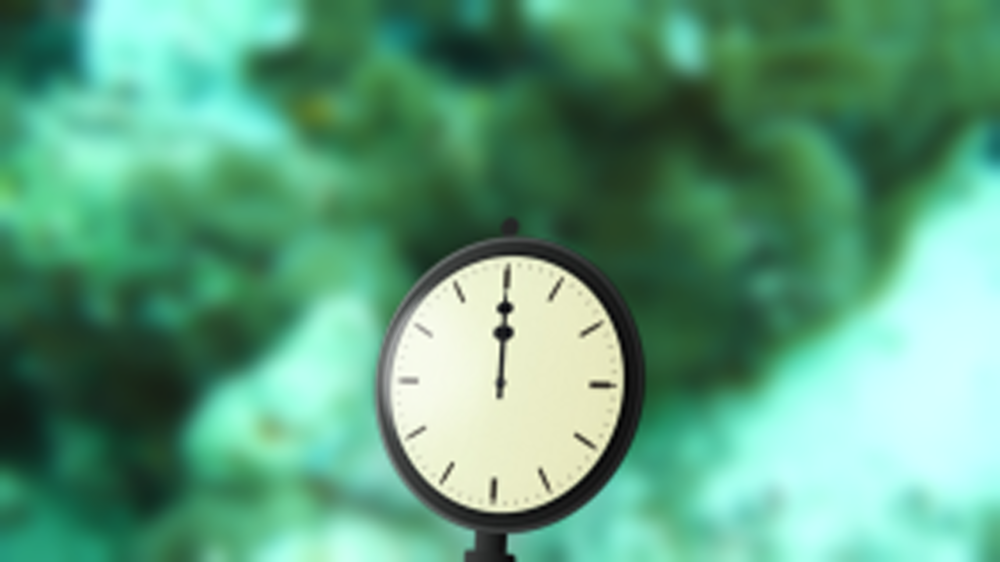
12:00
